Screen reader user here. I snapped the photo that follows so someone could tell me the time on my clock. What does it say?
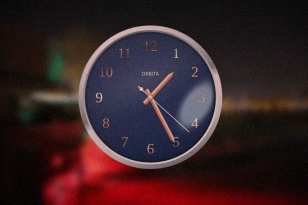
1:25:22
